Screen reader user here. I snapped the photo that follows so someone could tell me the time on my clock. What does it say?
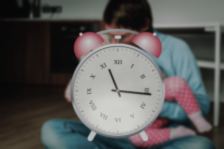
11:16
